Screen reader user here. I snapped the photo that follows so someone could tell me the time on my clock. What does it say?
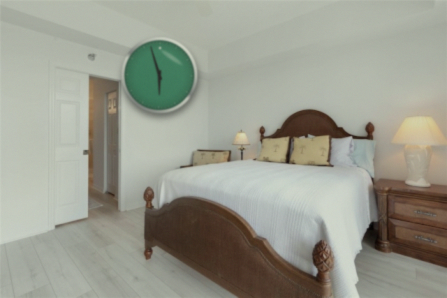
5:57
